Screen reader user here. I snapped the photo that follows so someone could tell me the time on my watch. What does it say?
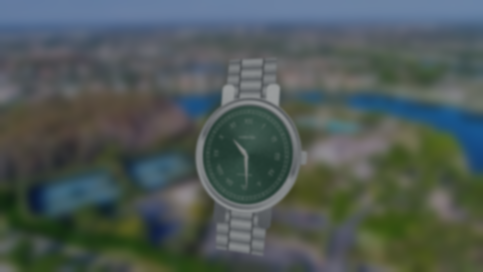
10:29
